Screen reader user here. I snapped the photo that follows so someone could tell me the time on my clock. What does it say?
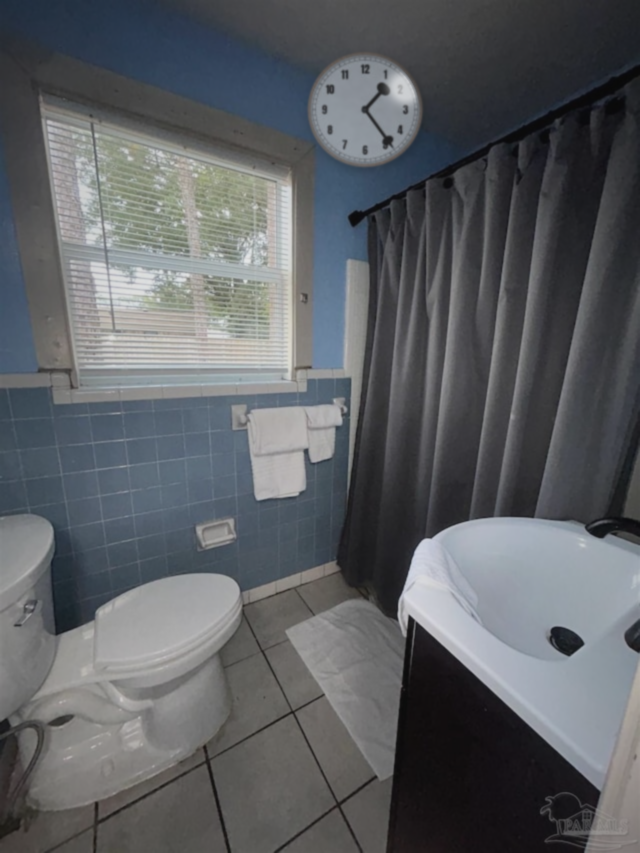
1:24
